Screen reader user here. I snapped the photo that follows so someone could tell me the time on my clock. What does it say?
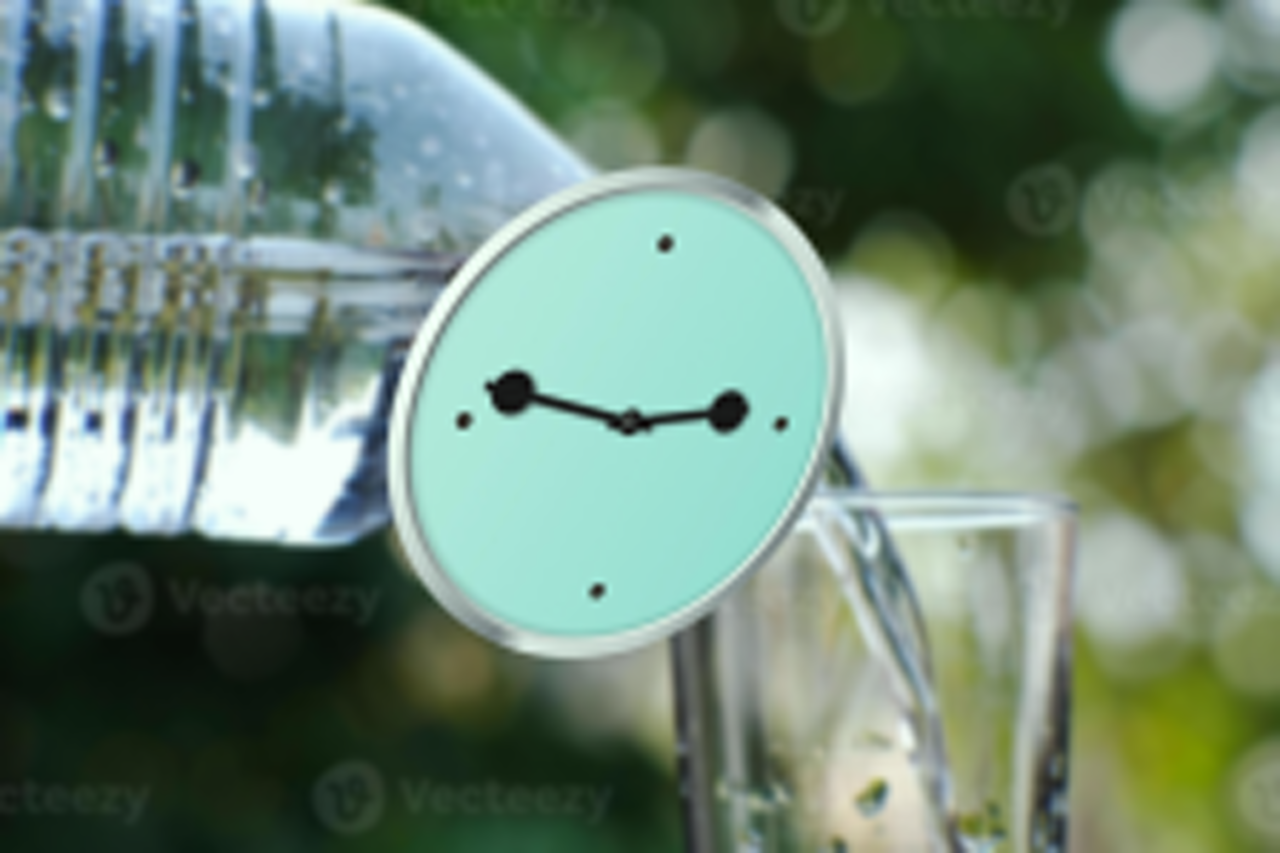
2:47
